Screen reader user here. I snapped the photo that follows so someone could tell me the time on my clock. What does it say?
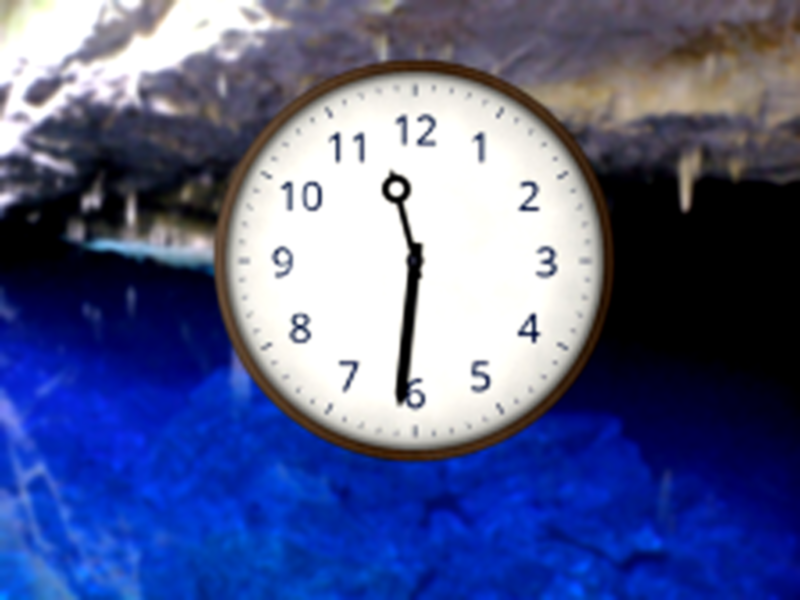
11:31
